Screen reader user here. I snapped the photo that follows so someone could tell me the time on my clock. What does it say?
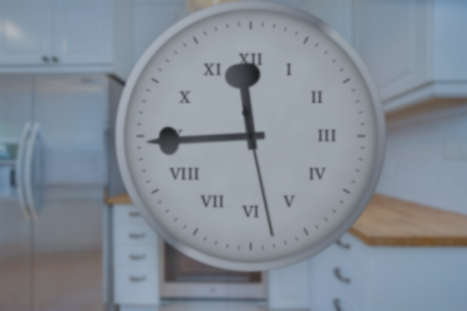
11:44:28
